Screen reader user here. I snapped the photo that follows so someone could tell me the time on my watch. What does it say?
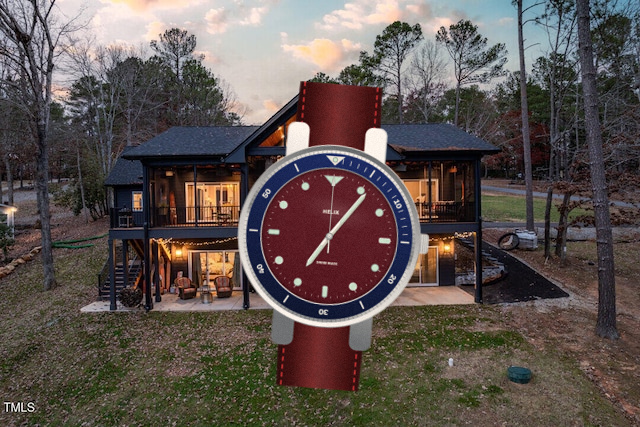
7:06:00
